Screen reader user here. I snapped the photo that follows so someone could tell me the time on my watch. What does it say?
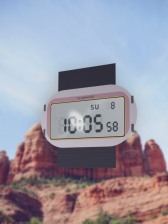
10:05:58
